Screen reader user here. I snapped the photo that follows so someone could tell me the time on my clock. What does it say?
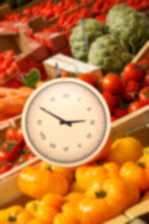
2:50
